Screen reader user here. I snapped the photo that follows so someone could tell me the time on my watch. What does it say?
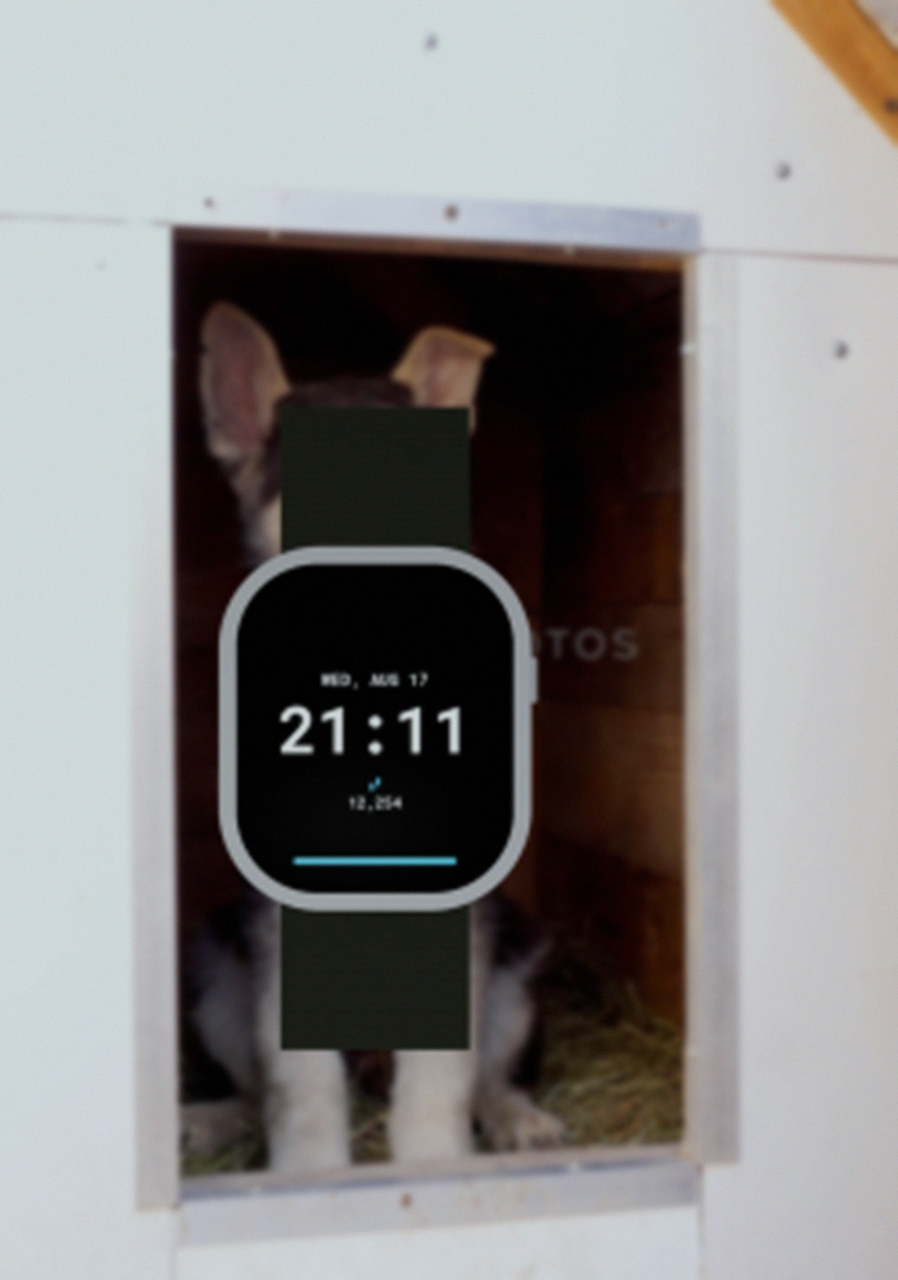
21:11
